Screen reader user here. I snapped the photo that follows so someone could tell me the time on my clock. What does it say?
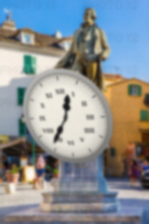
12:36
